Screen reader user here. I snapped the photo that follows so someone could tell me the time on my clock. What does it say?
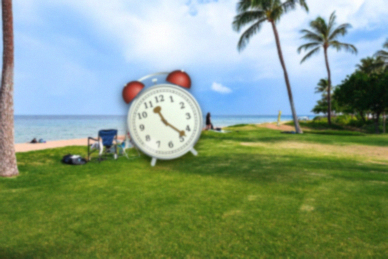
11:23
